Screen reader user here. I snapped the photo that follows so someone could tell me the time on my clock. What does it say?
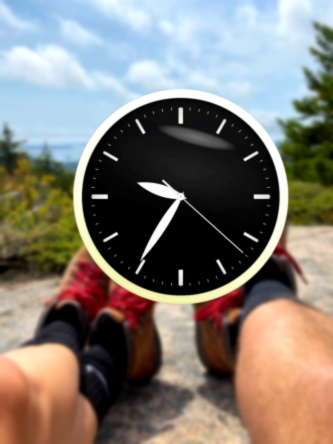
9:35:22
